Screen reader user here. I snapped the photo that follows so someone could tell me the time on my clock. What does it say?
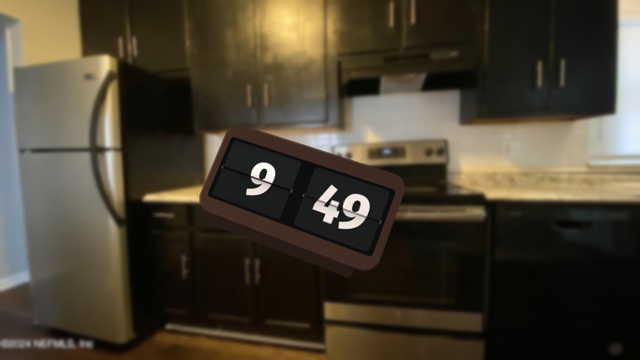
9:49
